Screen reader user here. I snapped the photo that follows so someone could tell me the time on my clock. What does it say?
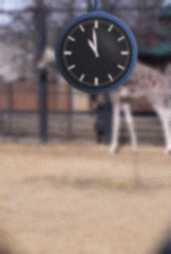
10:59
